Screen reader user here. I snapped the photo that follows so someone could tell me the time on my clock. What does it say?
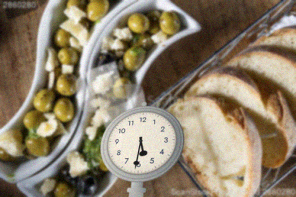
5:31
